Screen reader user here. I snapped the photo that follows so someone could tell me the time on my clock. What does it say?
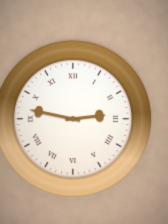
2:47
